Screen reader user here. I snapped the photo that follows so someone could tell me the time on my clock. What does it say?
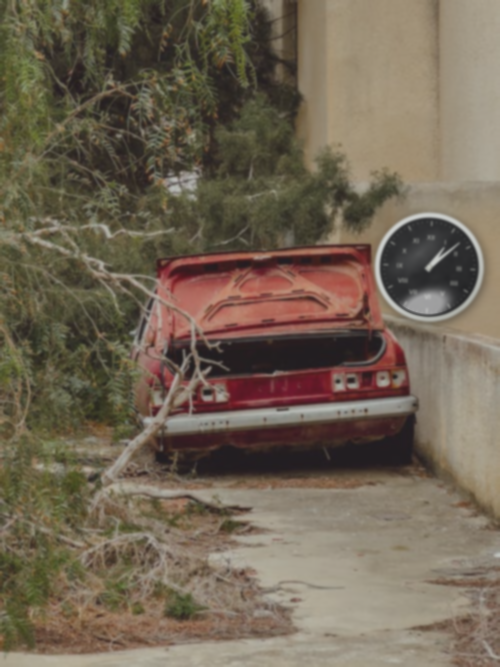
1:08
